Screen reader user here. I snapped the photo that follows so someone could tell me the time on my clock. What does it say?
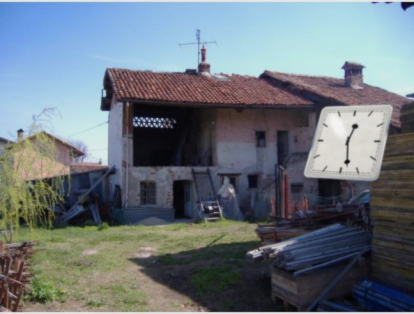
12:28
